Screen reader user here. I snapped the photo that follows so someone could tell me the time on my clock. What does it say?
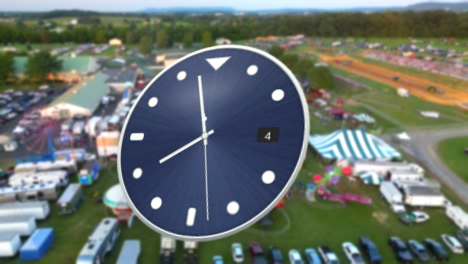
7:57:28
